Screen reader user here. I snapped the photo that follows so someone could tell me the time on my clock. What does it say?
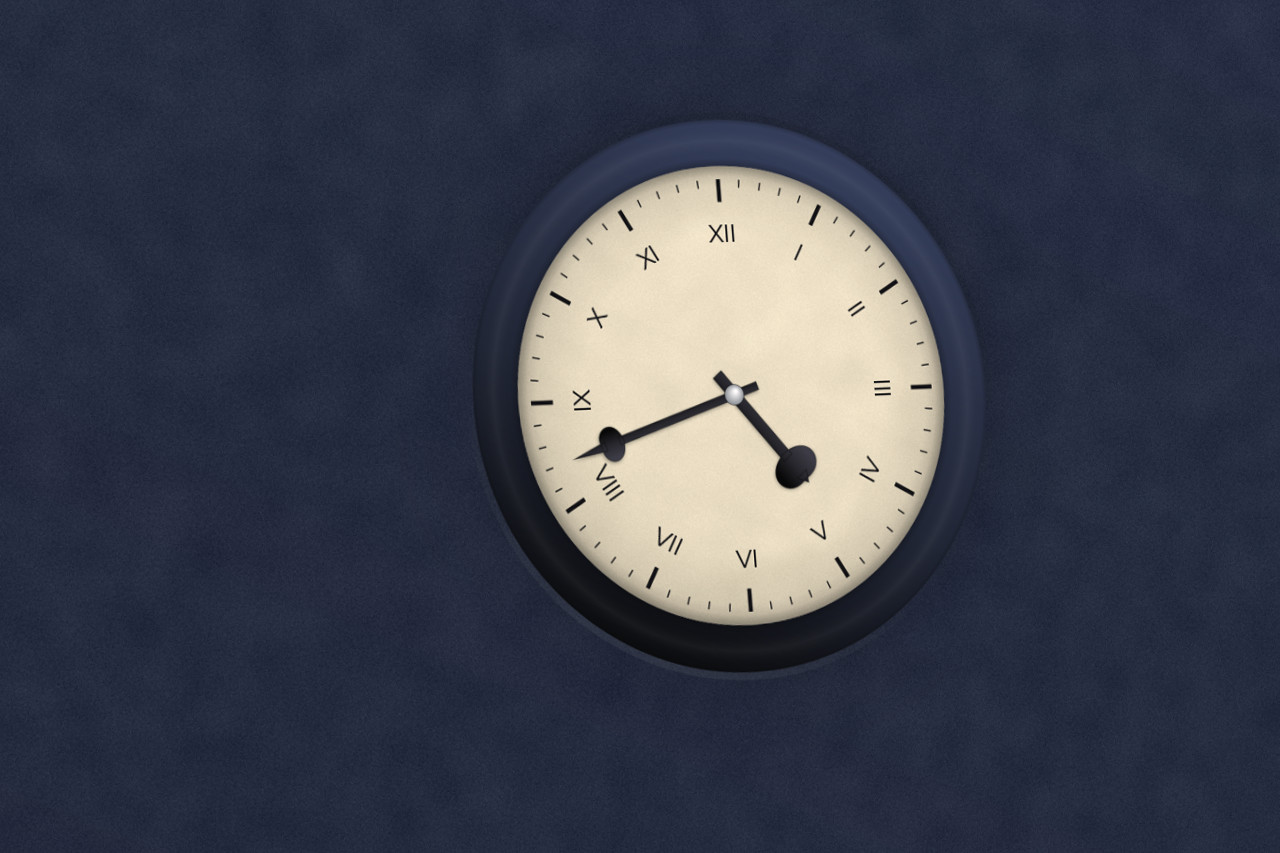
4:42
